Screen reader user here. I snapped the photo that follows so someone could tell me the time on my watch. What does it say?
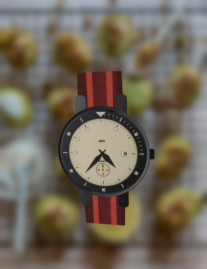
4:37
